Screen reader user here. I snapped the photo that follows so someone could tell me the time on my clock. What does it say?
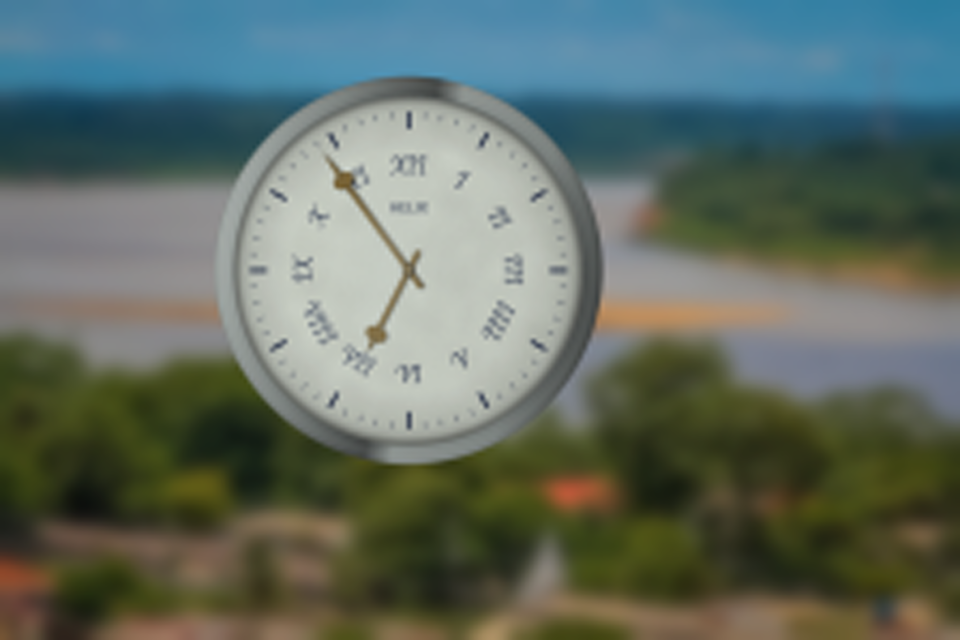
6:54
